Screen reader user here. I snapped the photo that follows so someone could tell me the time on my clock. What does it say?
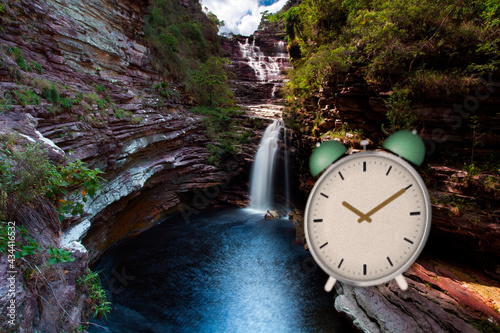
10:10
